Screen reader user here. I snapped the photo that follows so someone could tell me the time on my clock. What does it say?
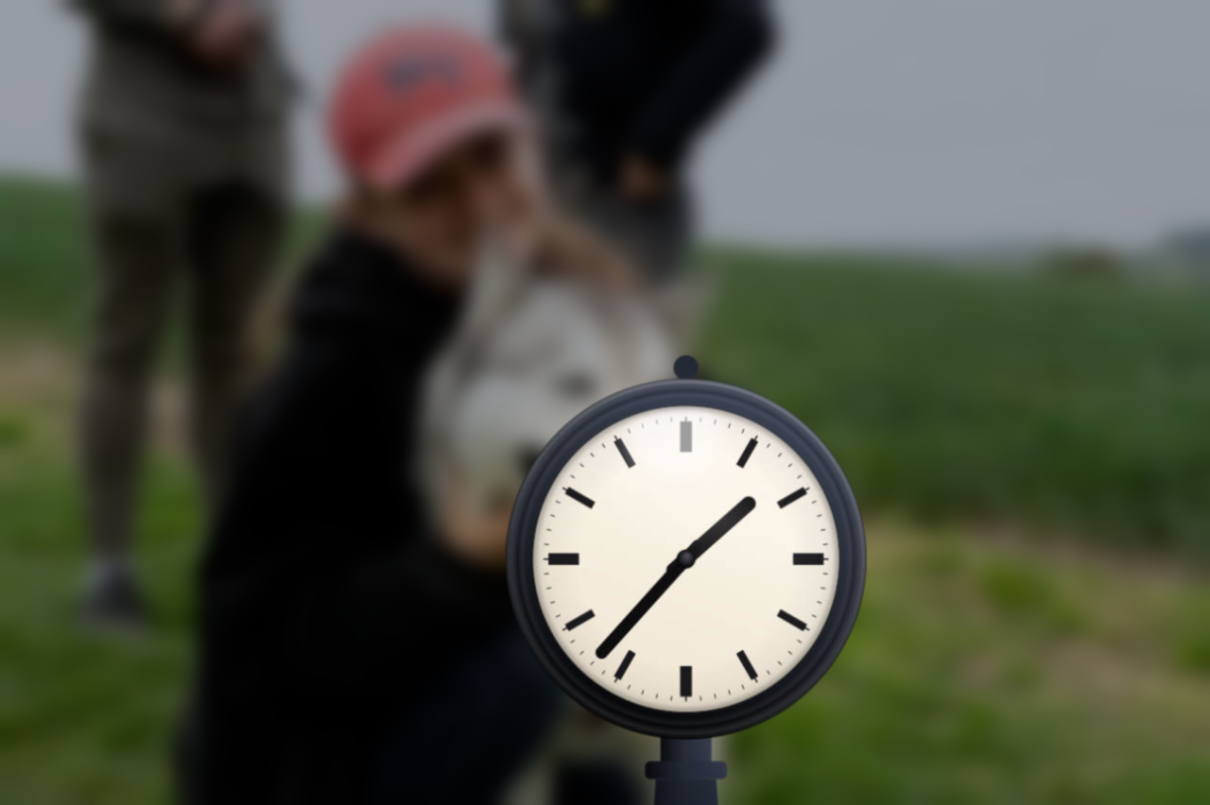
1:37
